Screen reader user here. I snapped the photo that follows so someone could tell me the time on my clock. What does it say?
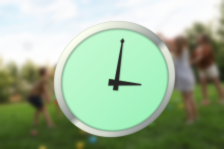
3:00
